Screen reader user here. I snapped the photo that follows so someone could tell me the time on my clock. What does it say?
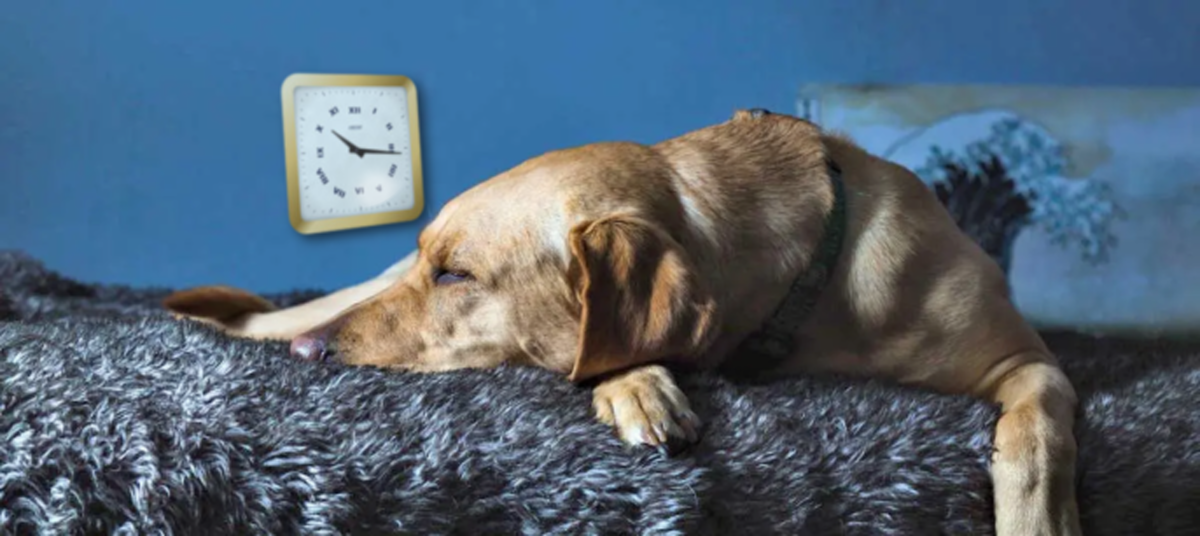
10:16
